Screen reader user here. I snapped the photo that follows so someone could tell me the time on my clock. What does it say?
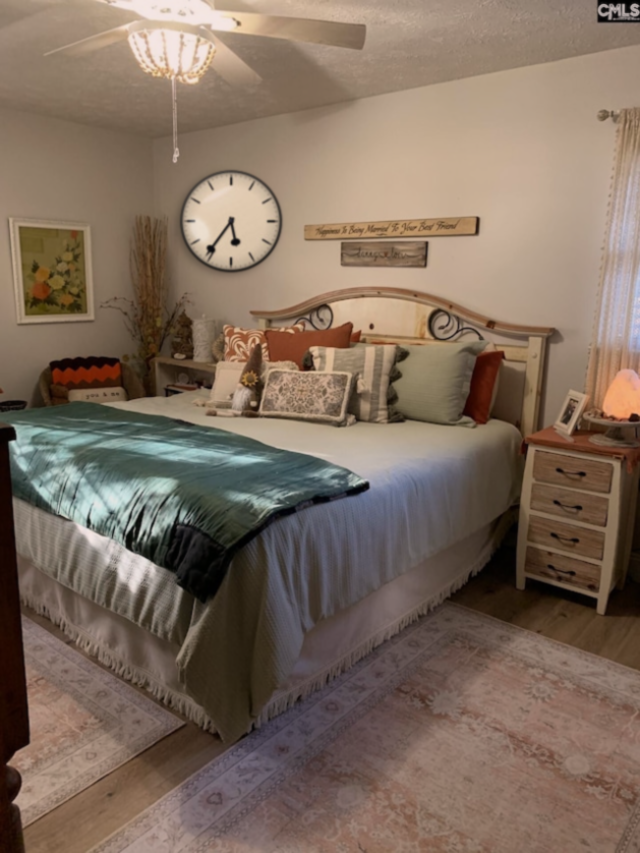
5:36
